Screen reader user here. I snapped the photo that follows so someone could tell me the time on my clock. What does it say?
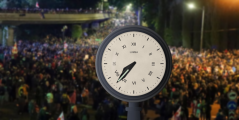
7:37
